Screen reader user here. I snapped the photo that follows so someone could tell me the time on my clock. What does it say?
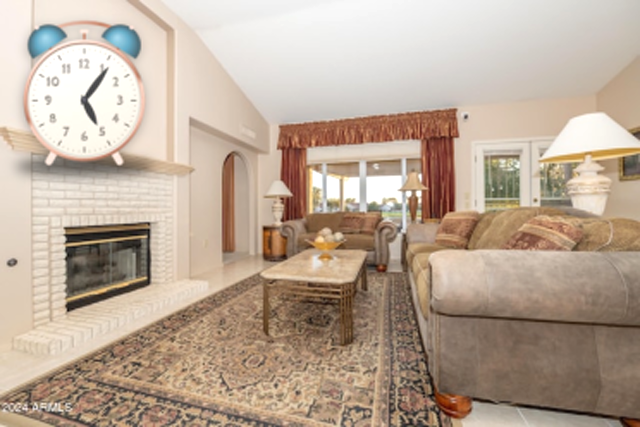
5:06
